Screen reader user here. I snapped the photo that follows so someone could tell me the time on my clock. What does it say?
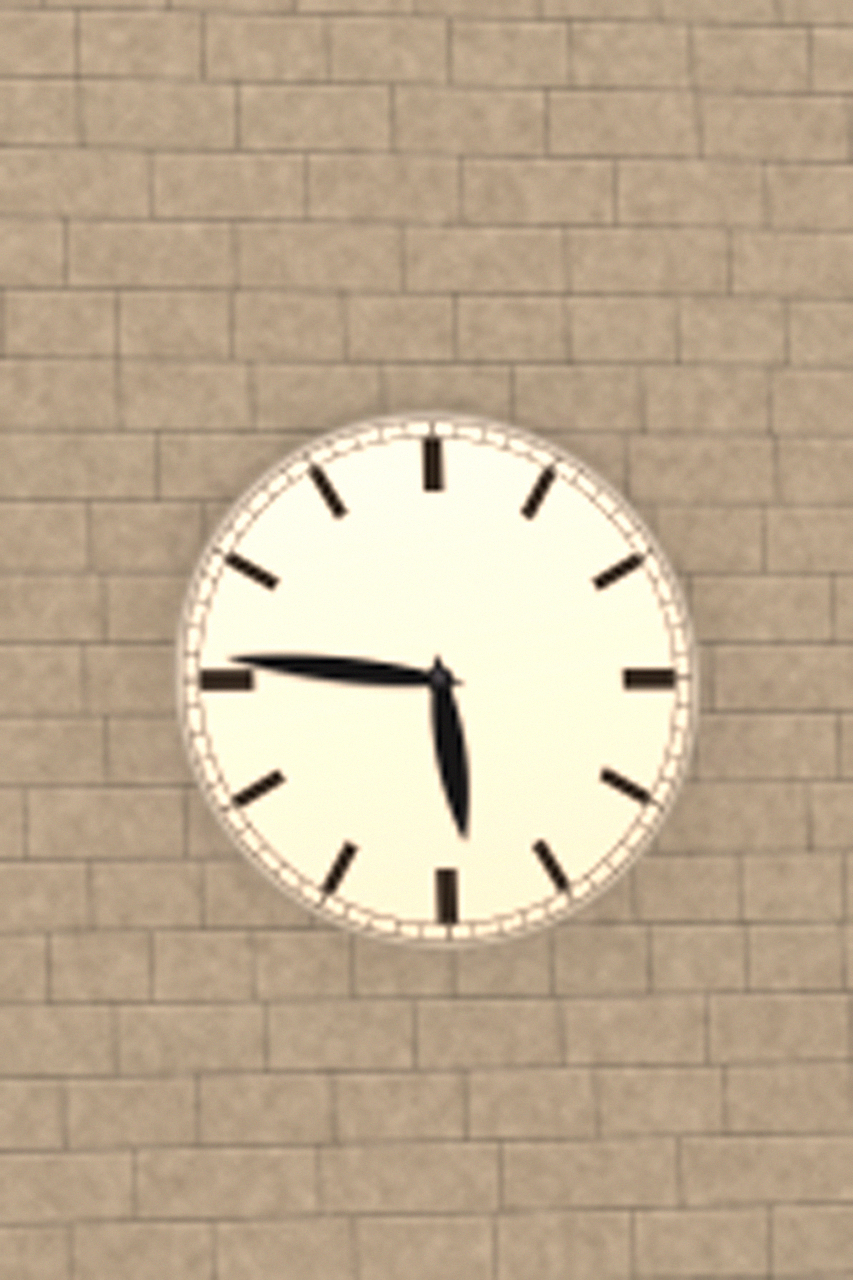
5:46
